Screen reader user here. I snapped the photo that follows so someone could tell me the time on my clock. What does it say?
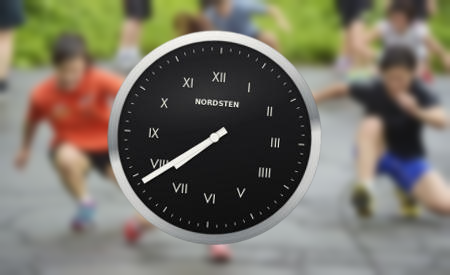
7:39
